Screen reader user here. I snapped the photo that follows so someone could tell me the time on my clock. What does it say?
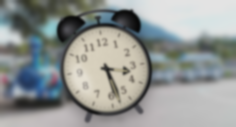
3:28
